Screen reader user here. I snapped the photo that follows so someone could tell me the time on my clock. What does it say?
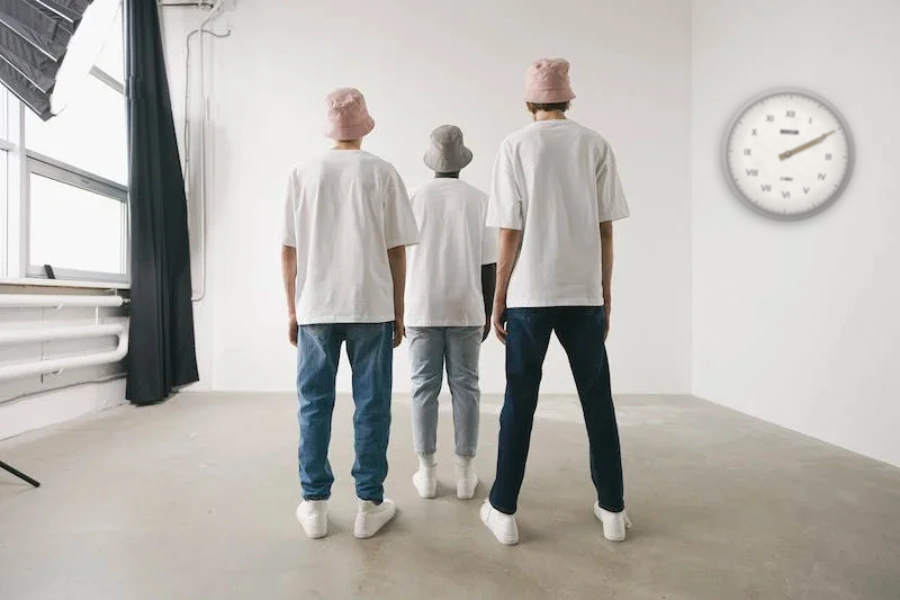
2:10
